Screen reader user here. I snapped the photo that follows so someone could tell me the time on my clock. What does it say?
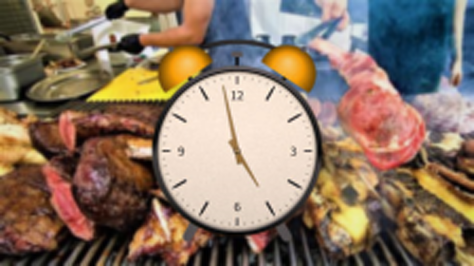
4:58
